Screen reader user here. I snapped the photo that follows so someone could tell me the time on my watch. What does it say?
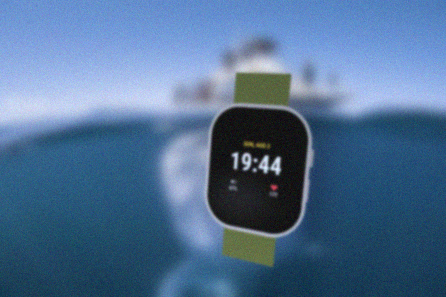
19:44
